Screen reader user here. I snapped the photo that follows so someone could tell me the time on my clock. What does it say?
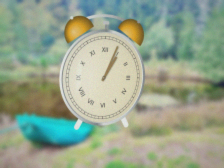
1:04
